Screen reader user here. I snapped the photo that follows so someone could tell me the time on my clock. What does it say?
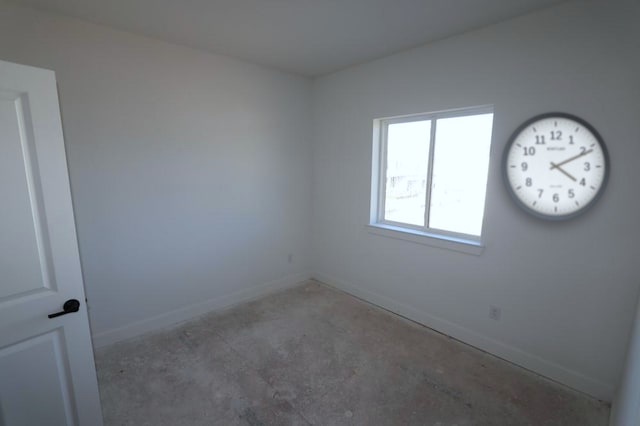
4:11
